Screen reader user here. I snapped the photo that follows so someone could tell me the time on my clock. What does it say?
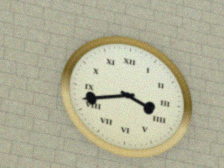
3:42
